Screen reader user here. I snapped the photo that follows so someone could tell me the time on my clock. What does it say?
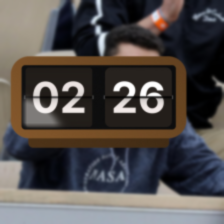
2:26
